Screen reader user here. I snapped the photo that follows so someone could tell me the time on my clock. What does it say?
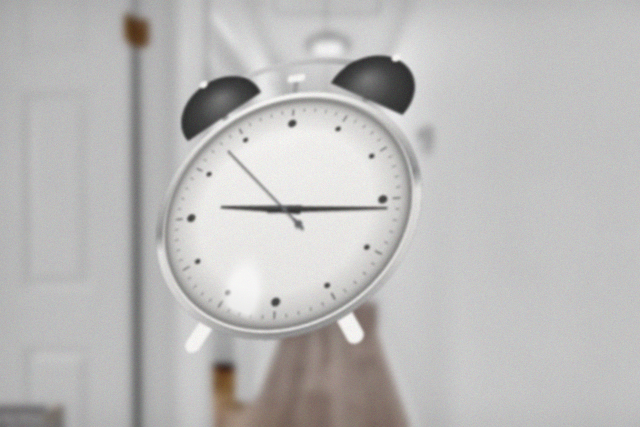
9:15:53
